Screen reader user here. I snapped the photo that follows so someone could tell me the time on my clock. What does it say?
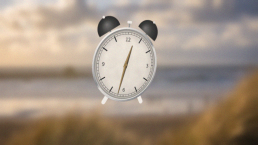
12:32
